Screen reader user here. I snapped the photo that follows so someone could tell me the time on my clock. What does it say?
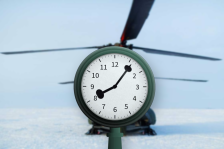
8:06
